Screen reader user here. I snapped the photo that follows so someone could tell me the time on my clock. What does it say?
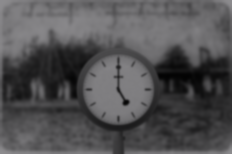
5:00
